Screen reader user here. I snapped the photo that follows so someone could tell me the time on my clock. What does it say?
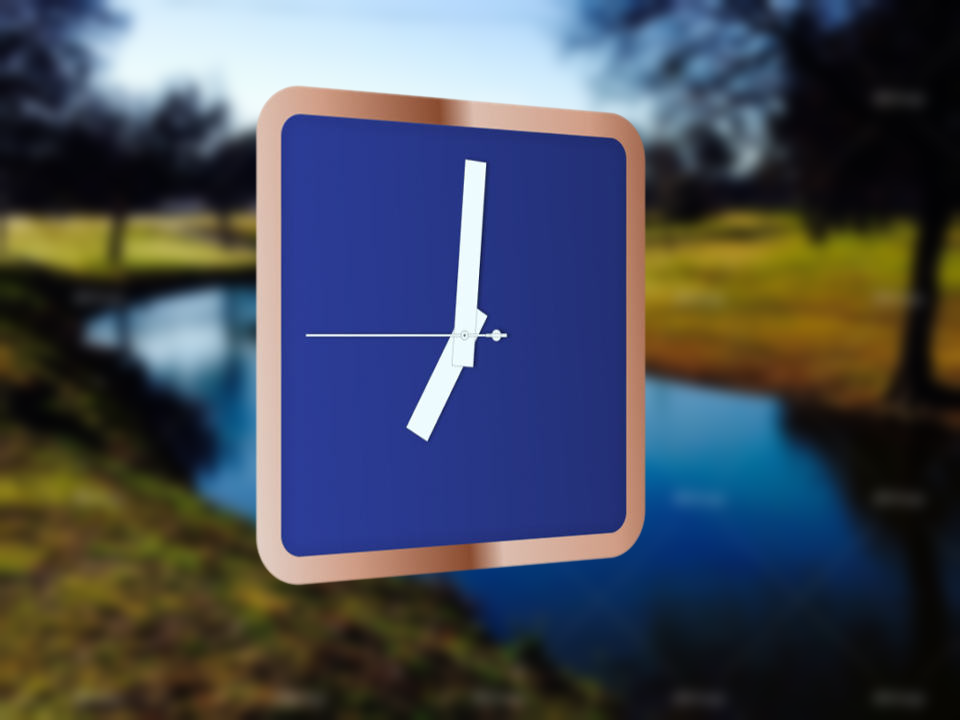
7:00:45
